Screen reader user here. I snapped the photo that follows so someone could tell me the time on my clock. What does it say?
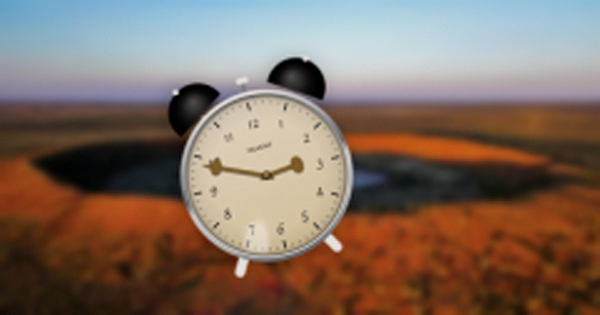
2:49
